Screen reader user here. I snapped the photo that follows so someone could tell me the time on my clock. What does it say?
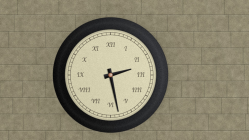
2:28
